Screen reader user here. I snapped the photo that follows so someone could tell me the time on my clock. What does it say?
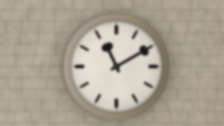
11:10
